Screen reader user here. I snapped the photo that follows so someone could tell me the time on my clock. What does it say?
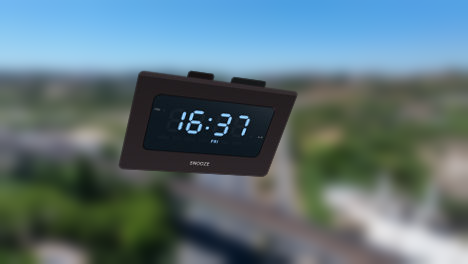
16:37
